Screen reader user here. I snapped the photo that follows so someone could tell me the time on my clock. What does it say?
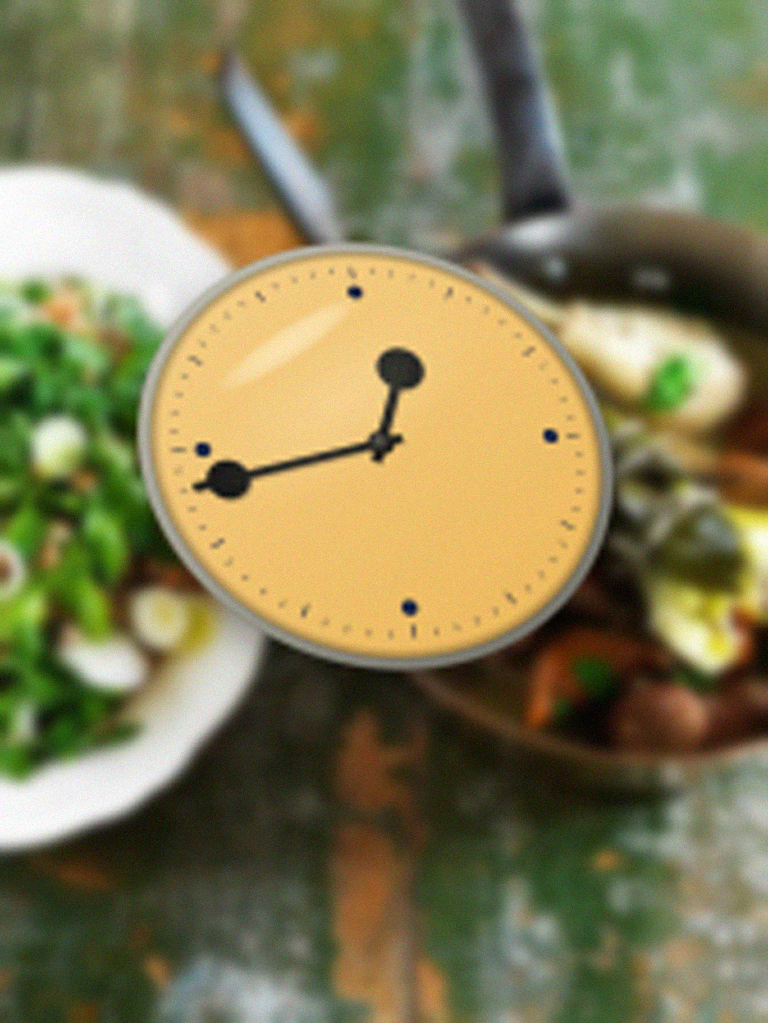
12:43
